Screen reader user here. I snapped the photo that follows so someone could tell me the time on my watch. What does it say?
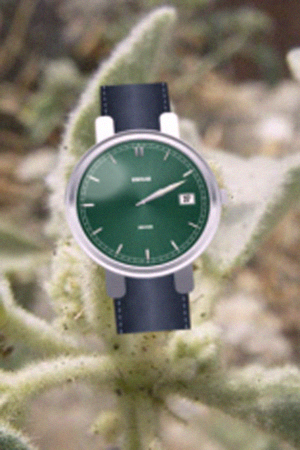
2:11
